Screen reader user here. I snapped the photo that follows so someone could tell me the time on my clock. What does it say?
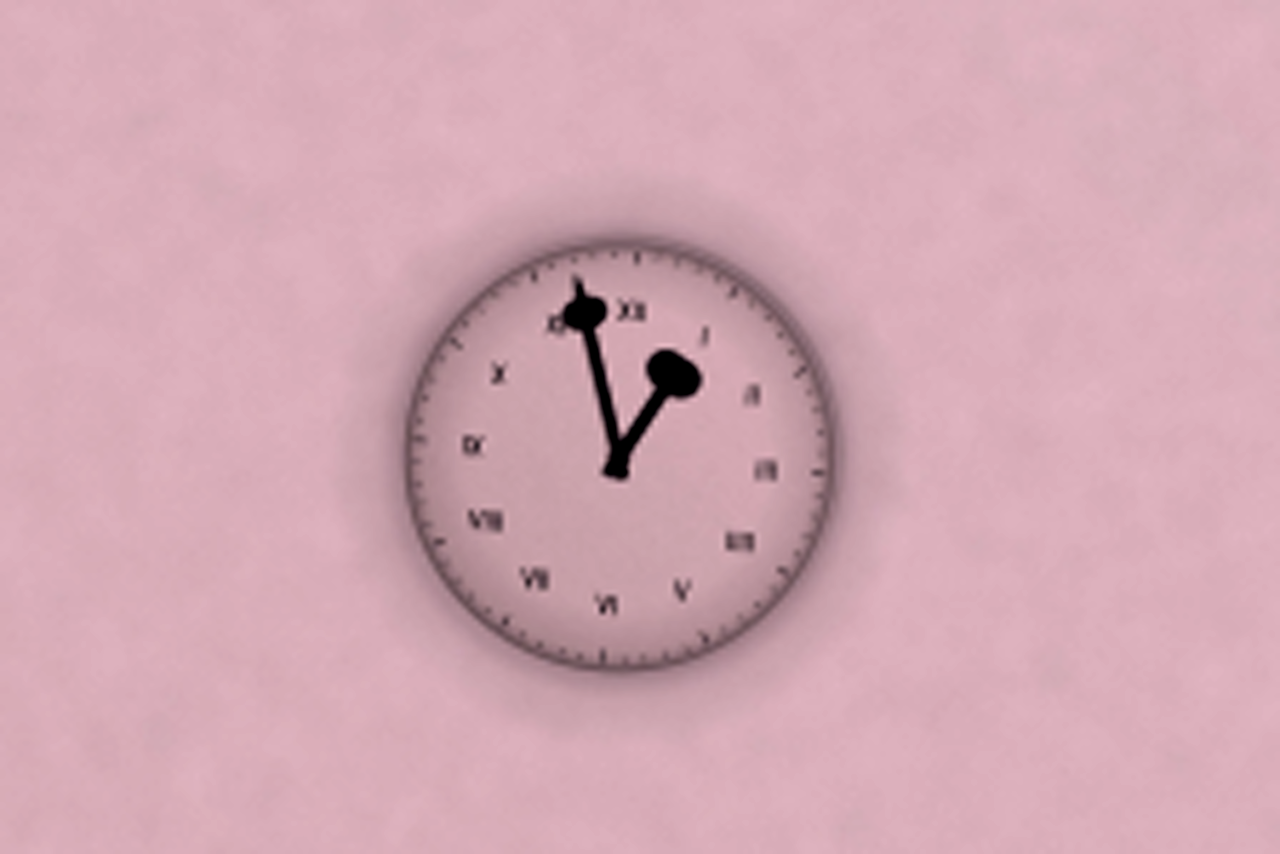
12:57
